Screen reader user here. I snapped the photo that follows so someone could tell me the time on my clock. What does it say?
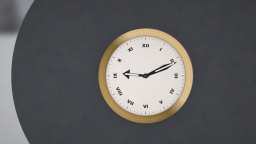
9:11
